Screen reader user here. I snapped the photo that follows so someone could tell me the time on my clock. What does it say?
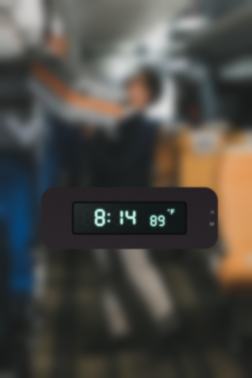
8:14
